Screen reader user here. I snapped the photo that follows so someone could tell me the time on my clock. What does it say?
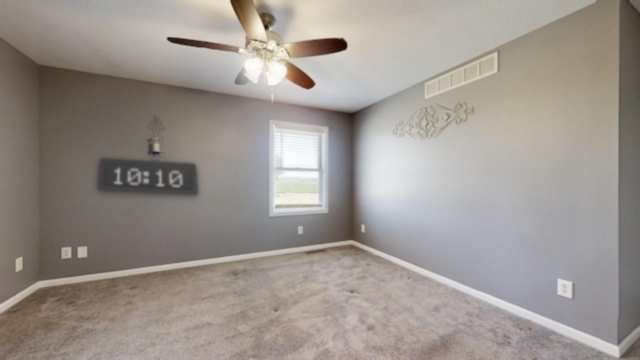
10:10
